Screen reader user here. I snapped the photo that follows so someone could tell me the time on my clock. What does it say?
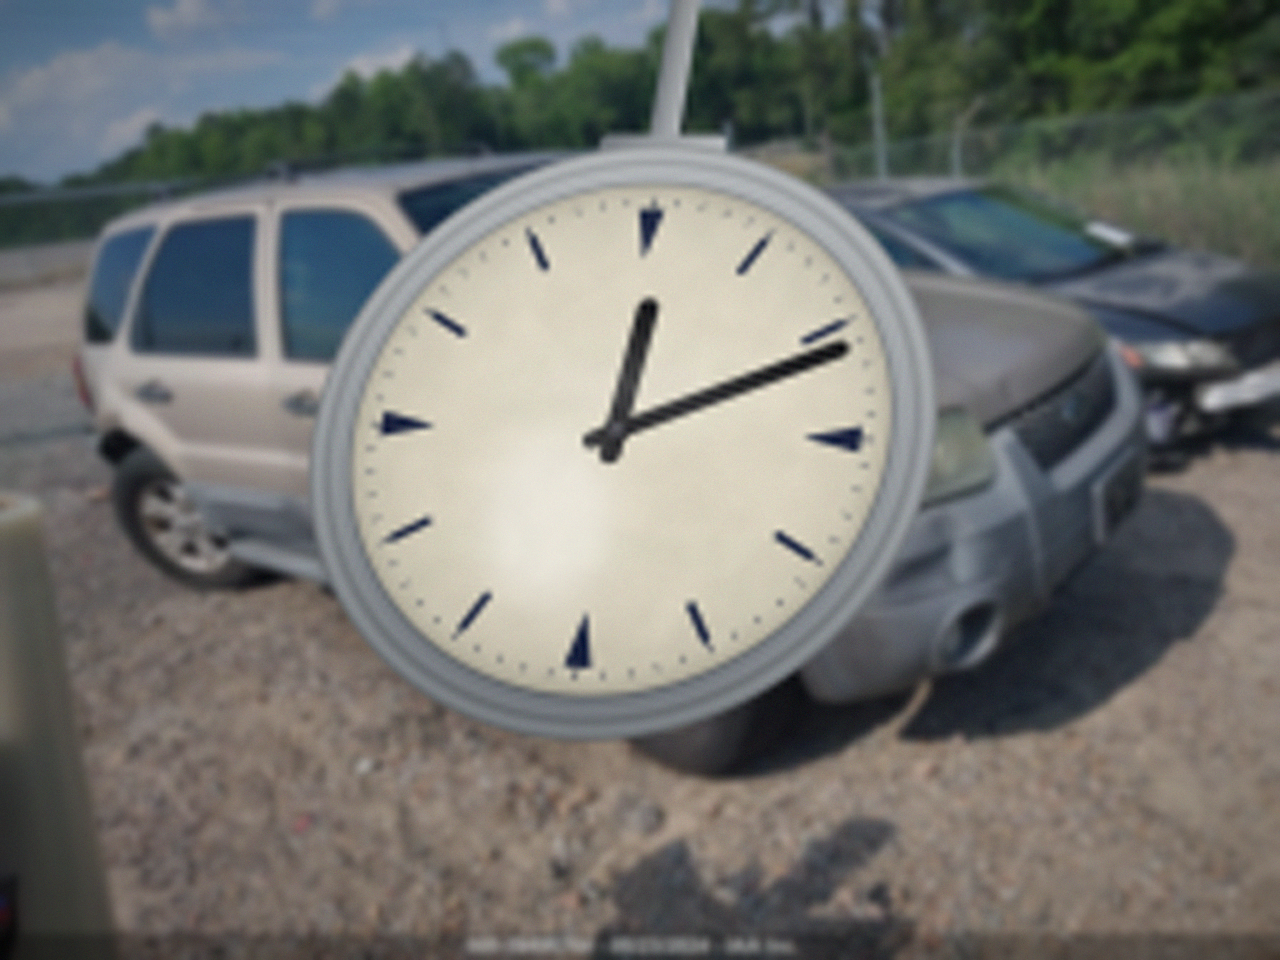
12:11
